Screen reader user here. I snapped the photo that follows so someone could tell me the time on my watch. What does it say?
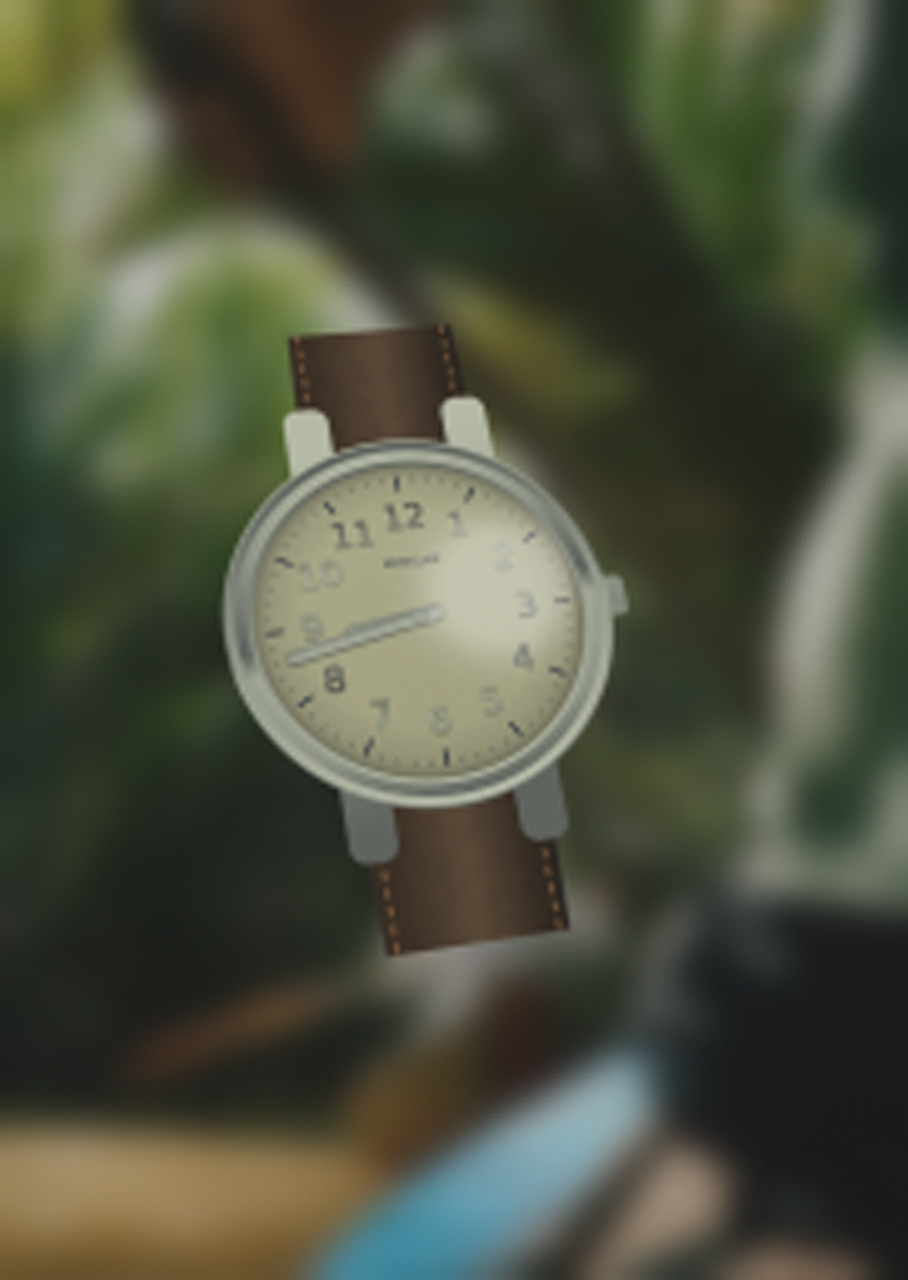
8:43
